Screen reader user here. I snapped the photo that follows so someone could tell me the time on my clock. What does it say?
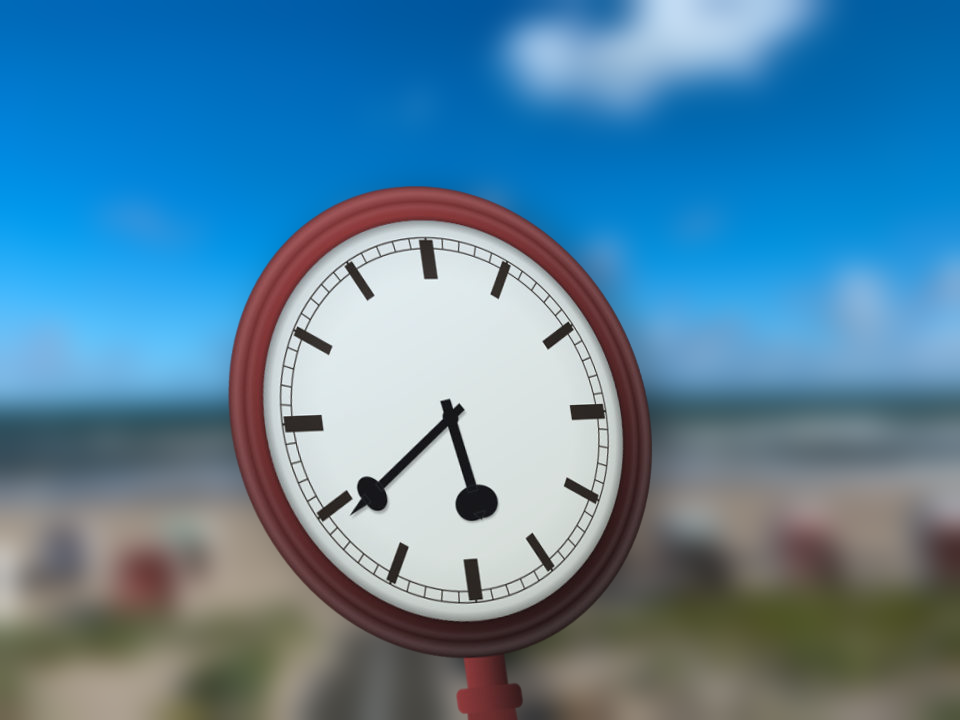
5:39
